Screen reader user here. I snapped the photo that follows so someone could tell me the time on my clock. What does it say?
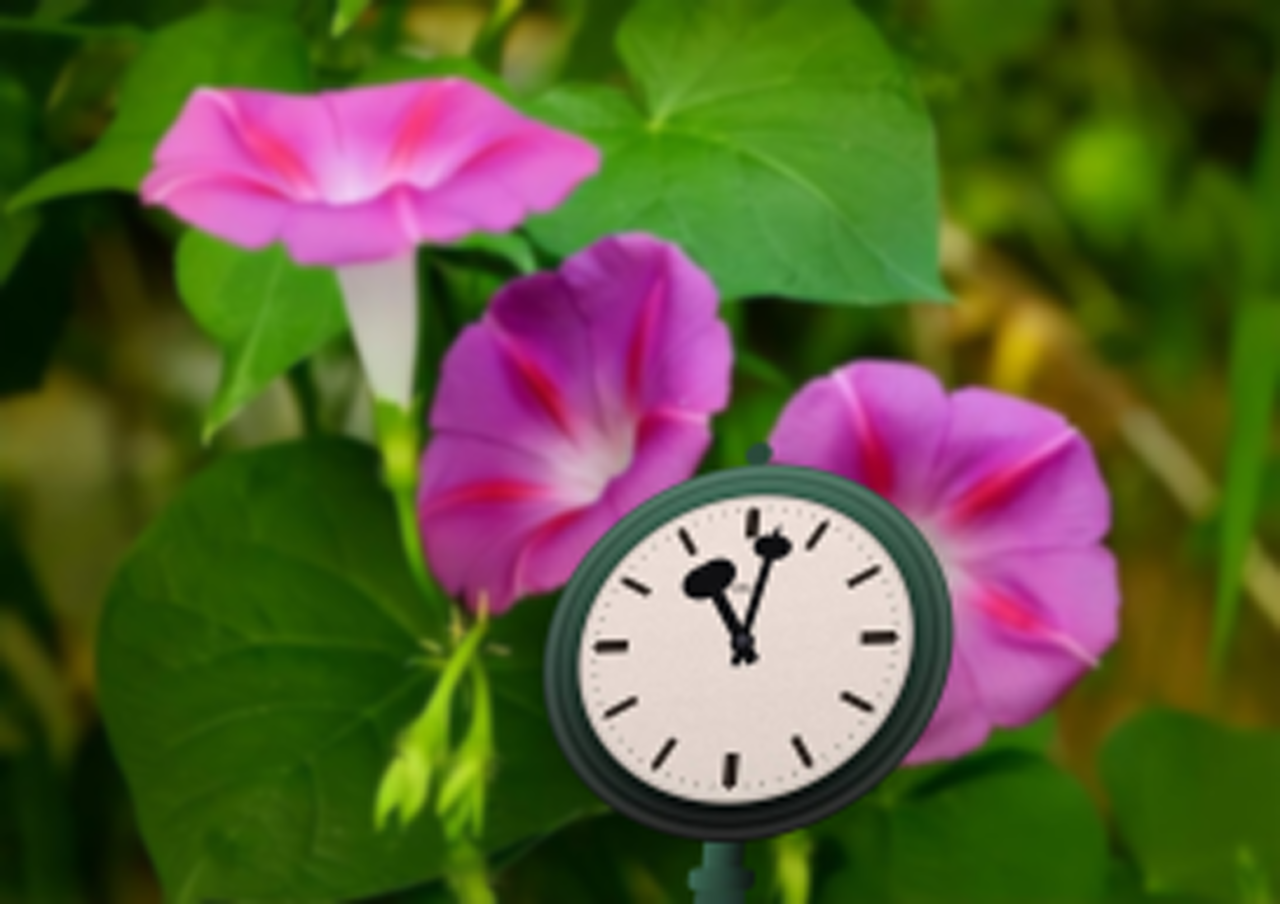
11:02
